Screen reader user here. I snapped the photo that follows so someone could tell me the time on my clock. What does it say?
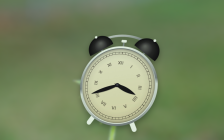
3:41
